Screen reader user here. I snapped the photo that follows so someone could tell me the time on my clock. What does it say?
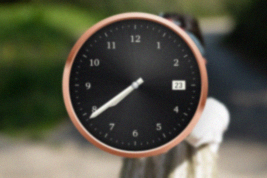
7:39
